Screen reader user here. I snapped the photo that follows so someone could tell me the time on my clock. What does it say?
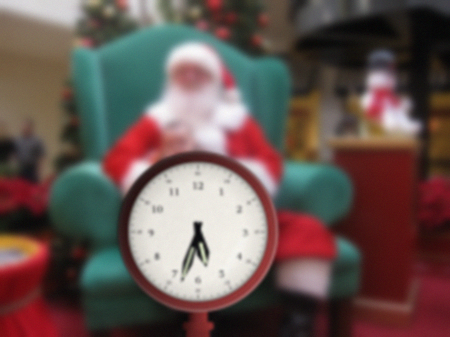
5:33
